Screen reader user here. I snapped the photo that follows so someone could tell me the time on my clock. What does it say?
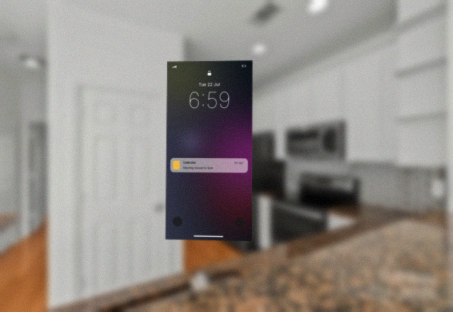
6:59
